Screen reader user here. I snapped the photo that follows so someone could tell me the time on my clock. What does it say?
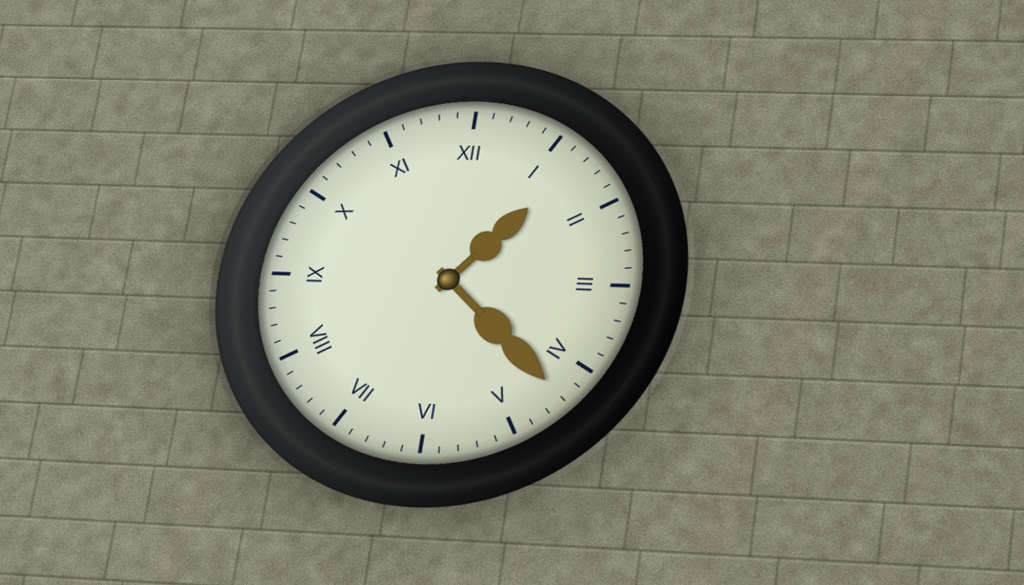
1:22
